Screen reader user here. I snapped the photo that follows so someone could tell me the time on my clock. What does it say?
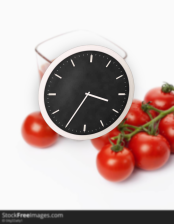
3:35
